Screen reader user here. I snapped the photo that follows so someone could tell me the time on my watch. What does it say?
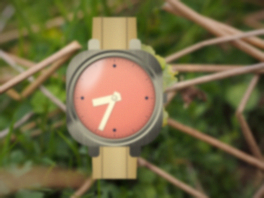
8:34
